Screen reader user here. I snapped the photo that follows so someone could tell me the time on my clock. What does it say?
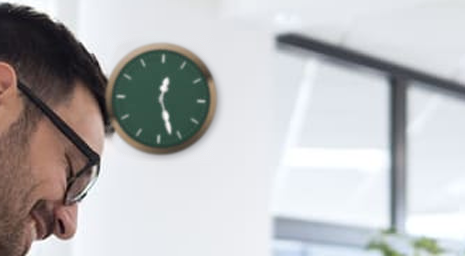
12:27
